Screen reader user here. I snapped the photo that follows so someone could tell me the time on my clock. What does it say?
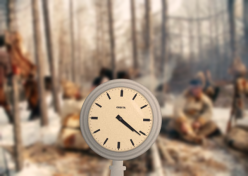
4:21
